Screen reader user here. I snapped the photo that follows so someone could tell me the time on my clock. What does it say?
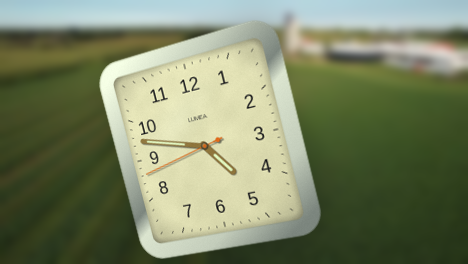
4:47:43
